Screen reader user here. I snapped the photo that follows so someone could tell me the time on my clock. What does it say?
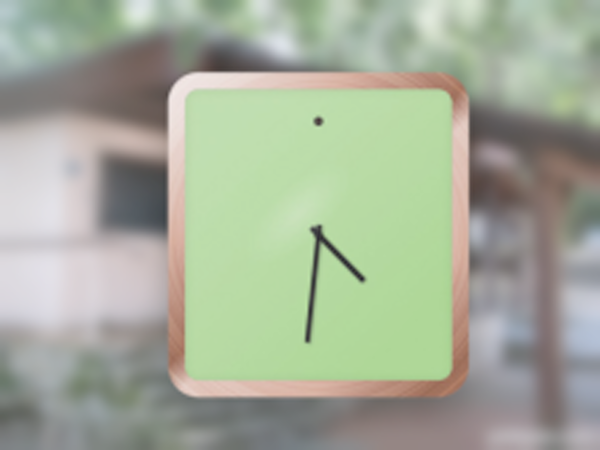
4:31
